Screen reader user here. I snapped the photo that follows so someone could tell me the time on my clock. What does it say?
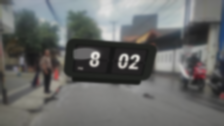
8:02
